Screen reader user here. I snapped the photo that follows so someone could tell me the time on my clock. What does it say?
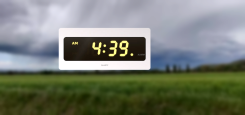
4:39
